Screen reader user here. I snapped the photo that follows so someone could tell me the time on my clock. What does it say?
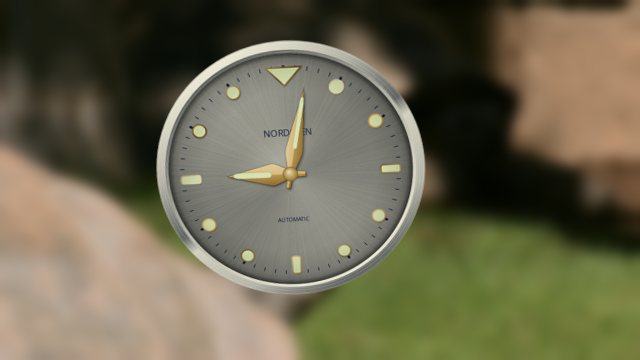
9:02
